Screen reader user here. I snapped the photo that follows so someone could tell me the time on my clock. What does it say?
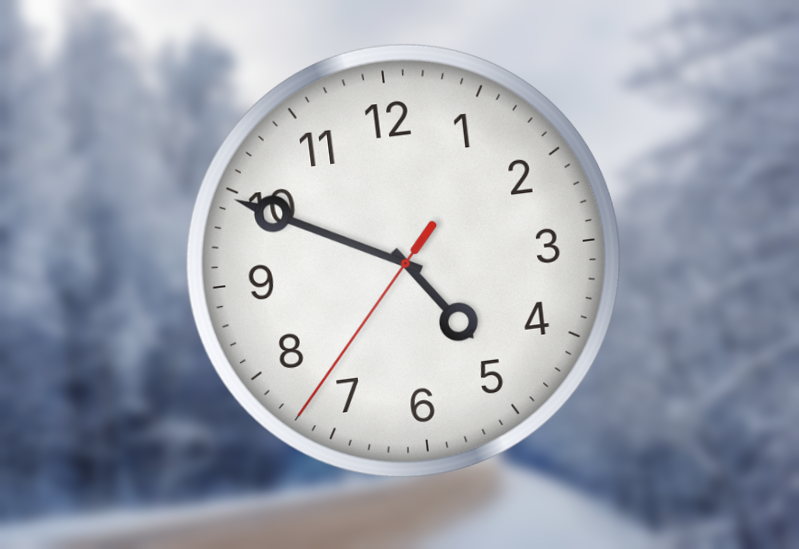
4:49:37
